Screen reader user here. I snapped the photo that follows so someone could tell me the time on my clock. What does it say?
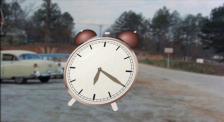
6:20
